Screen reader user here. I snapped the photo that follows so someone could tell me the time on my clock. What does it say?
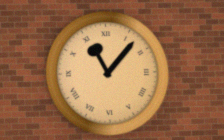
11:07
